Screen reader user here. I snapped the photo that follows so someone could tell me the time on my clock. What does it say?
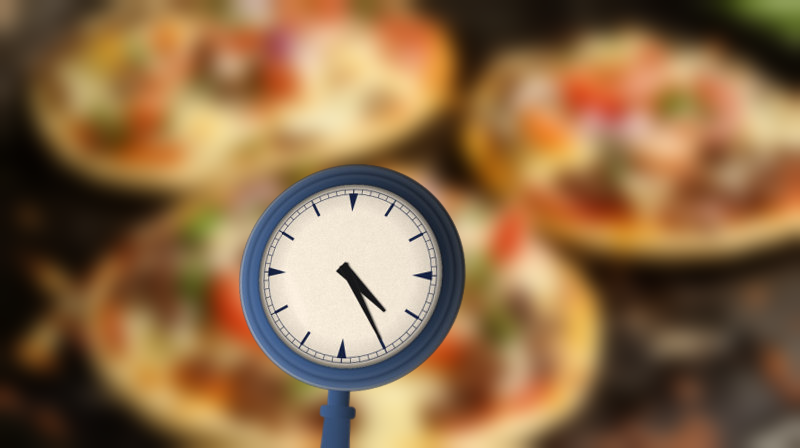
4:25
